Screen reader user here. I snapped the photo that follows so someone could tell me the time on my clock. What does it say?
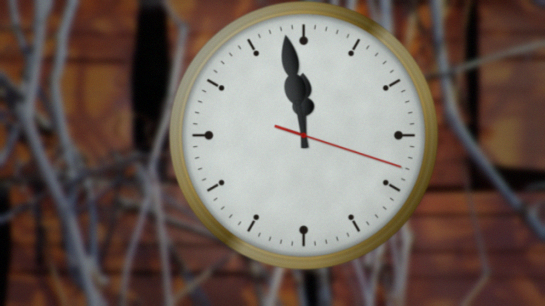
11:58:18
